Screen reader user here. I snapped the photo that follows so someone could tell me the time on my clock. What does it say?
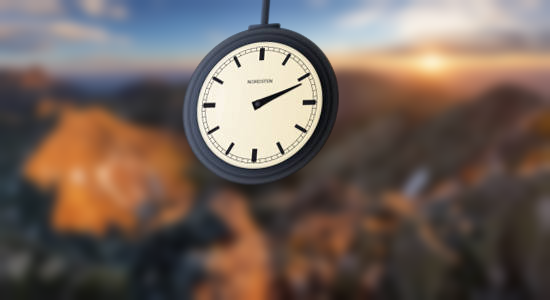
2:11
